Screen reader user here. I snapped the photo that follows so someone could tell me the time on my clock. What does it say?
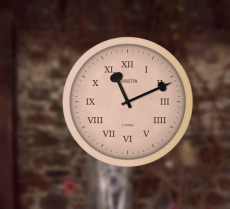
11:11
